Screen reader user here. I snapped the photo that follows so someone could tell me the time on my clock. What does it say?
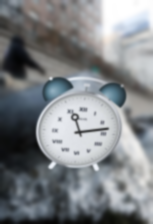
11:13
